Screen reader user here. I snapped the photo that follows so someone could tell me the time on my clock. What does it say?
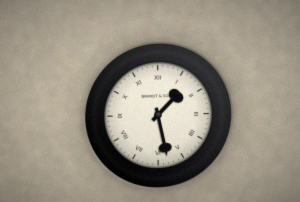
1:28
